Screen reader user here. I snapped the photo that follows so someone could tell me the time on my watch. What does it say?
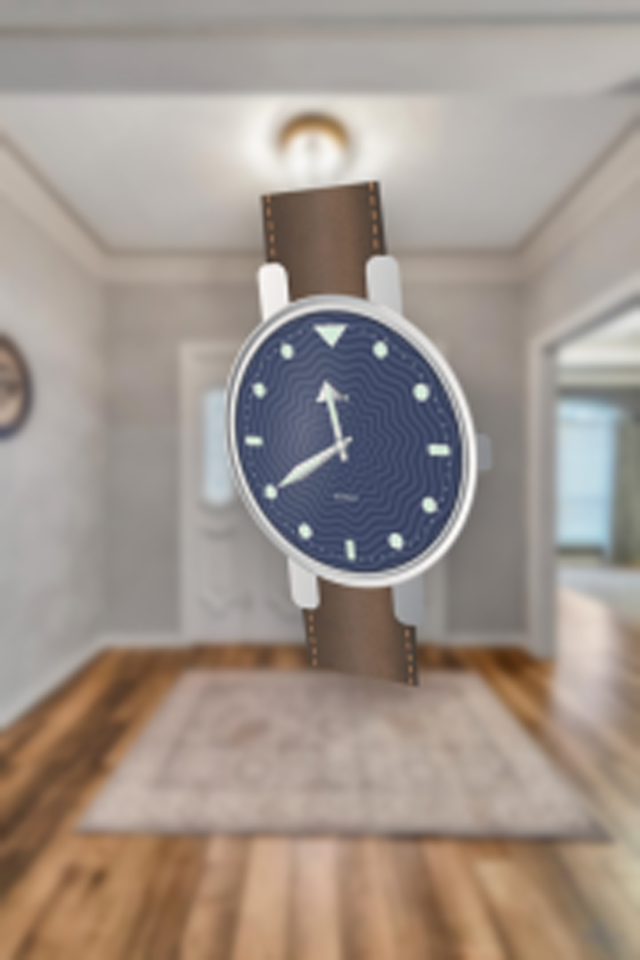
11:40
